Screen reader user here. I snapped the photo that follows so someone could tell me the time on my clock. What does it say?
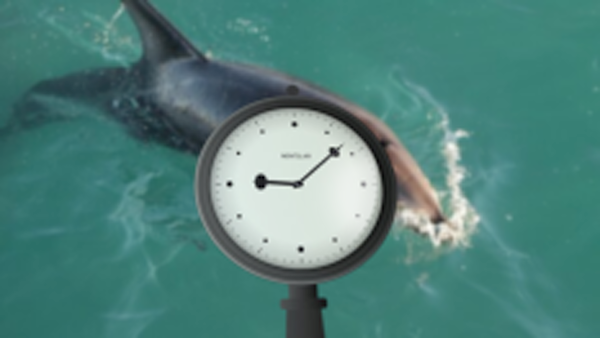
9:08
